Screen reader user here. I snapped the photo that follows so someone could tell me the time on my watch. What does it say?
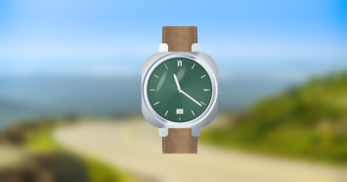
11:21
